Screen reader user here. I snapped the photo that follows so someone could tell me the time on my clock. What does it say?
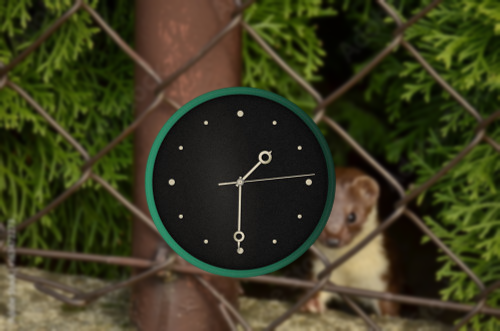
1:30:14
